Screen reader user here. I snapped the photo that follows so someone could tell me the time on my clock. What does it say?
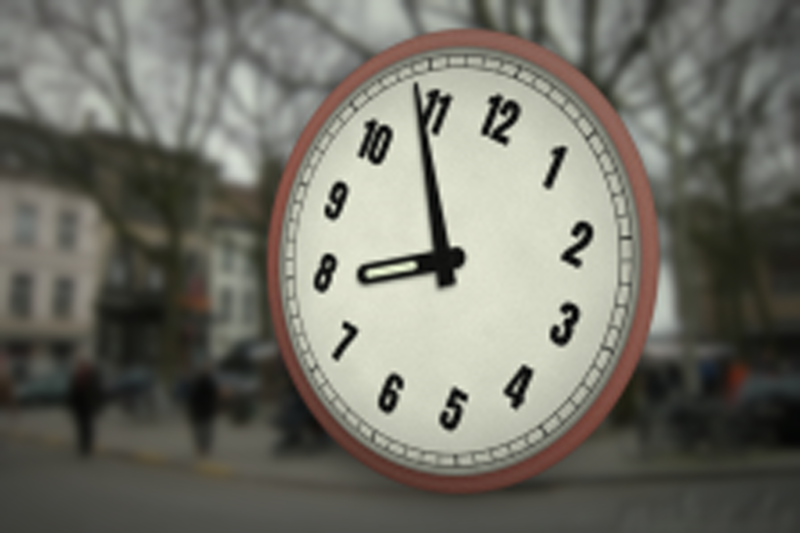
7:54
